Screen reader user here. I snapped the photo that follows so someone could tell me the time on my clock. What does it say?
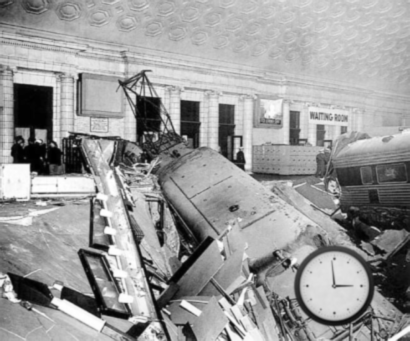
2:59
